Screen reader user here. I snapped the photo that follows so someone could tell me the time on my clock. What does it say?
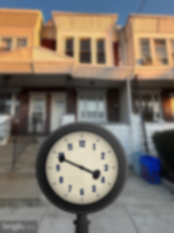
3:49
